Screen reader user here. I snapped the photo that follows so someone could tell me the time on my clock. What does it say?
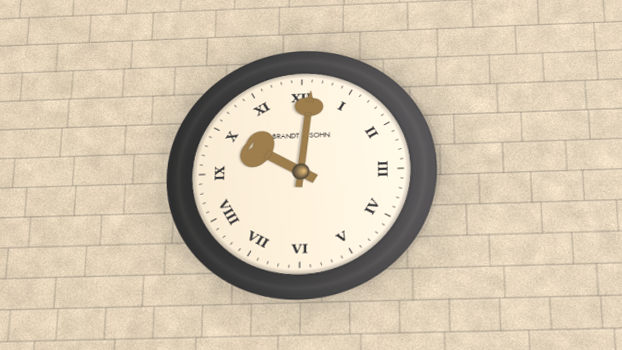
10:01
